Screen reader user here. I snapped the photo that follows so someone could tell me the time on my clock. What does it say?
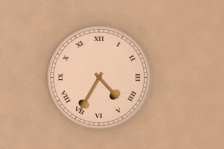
4:35
